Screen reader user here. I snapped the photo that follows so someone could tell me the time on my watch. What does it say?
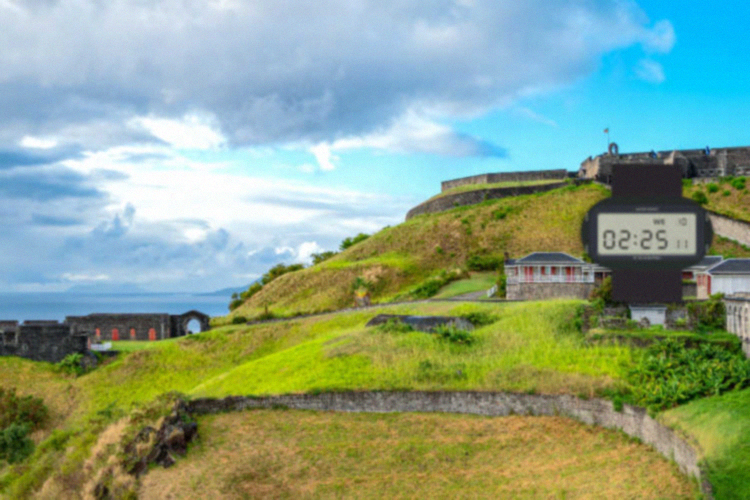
2:25
